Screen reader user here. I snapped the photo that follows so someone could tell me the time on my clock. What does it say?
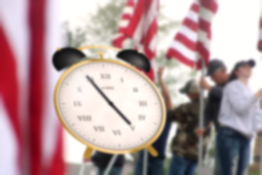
4:55
